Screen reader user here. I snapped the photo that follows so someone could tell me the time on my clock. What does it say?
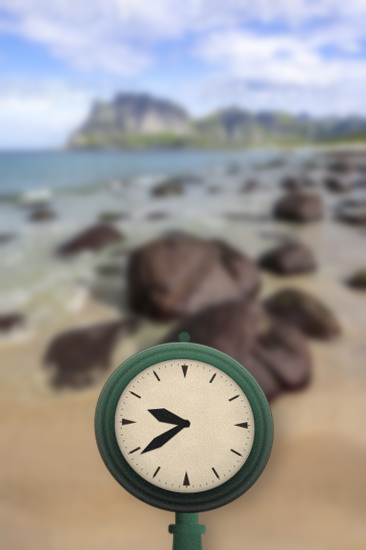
9:39
